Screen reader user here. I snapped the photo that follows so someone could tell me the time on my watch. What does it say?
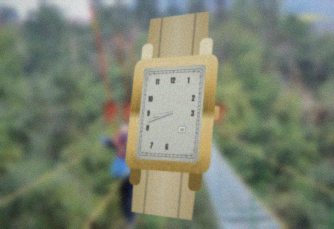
8:42
